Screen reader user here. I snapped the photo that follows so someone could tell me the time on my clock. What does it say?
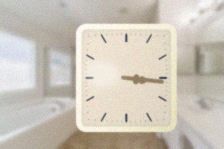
3:16
